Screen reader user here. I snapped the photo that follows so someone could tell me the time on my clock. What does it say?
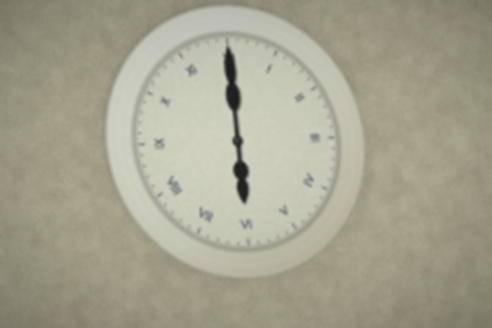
6:00
